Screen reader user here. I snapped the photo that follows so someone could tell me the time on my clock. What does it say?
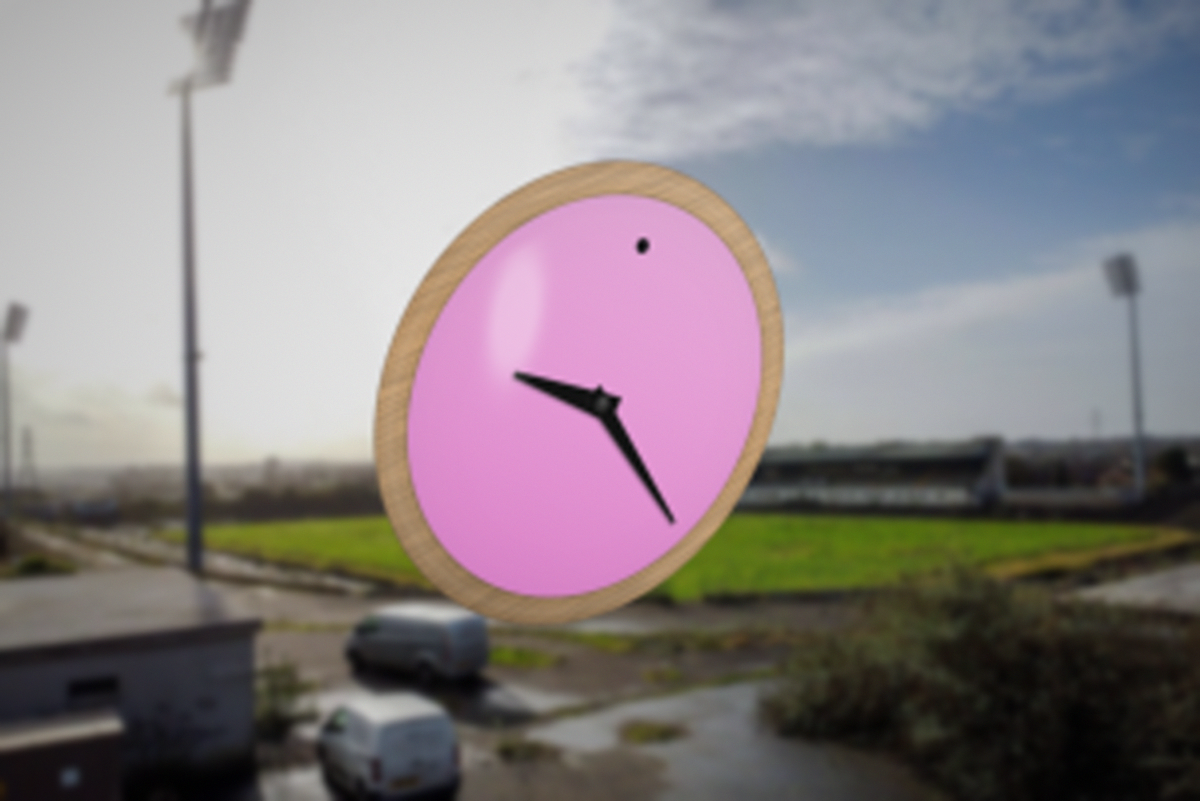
9:22
